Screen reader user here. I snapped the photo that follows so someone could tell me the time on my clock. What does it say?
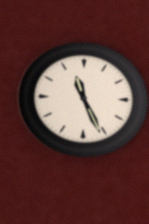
11:26
